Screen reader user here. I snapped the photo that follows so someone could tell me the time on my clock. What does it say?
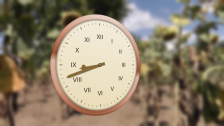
8:42
